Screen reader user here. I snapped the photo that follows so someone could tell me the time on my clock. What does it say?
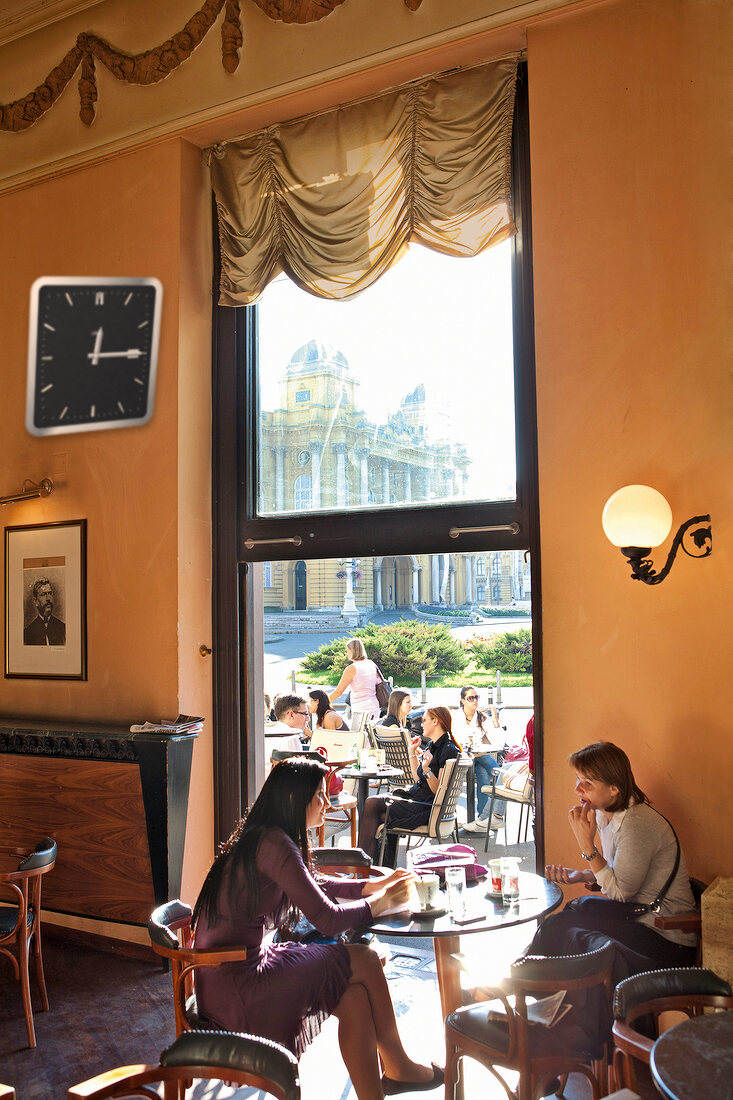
12:15
